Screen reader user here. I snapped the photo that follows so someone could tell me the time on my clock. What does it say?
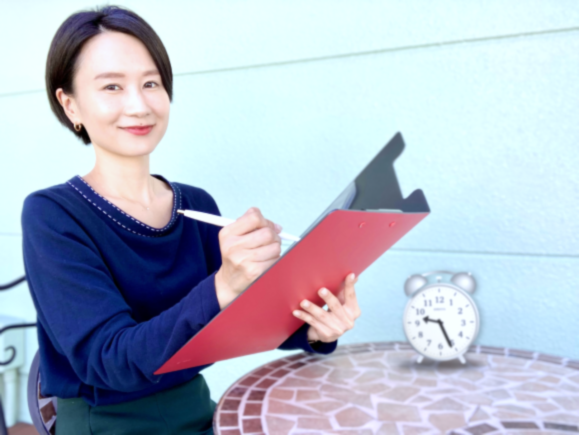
9:26
